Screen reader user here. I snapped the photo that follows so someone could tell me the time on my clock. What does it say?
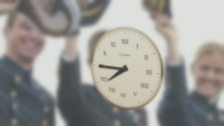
7:45
